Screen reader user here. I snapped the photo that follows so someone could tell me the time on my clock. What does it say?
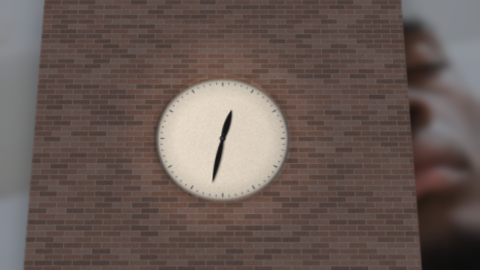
12:32
